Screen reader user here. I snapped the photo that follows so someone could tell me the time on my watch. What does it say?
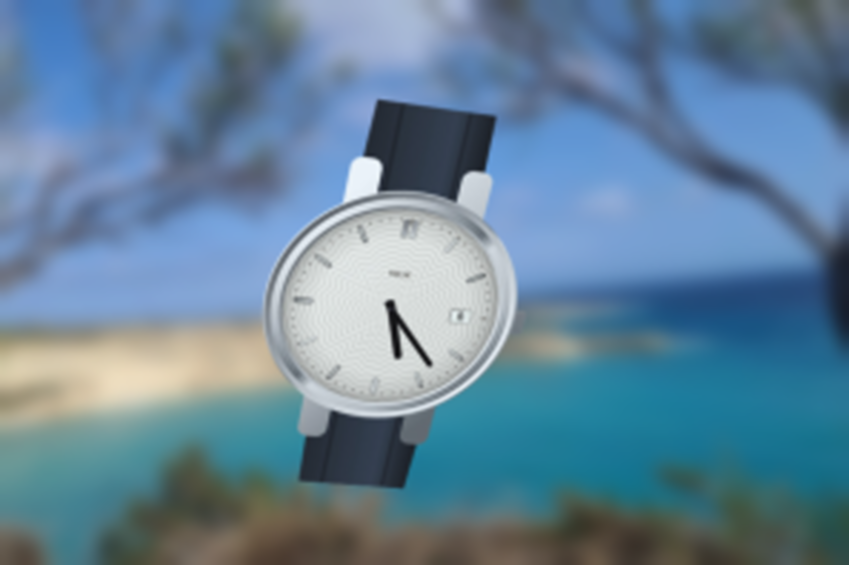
5:23
